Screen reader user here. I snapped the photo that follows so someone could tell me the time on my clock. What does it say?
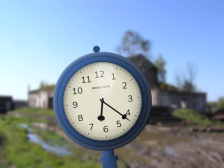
6:22
